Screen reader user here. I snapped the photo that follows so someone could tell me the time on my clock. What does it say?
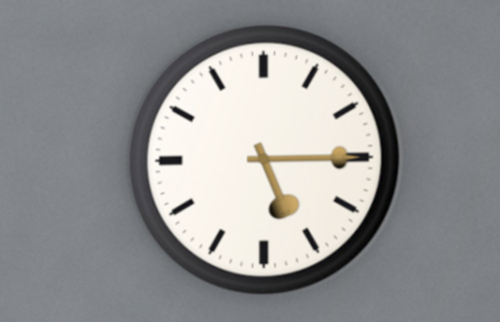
5:15
